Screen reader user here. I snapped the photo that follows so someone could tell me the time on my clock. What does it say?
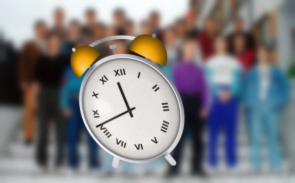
11:42
